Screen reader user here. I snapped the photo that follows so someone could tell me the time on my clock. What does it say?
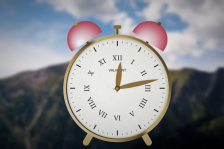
12:13
